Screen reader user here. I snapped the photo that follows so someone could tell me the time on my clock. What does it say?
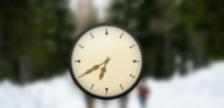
6:40
